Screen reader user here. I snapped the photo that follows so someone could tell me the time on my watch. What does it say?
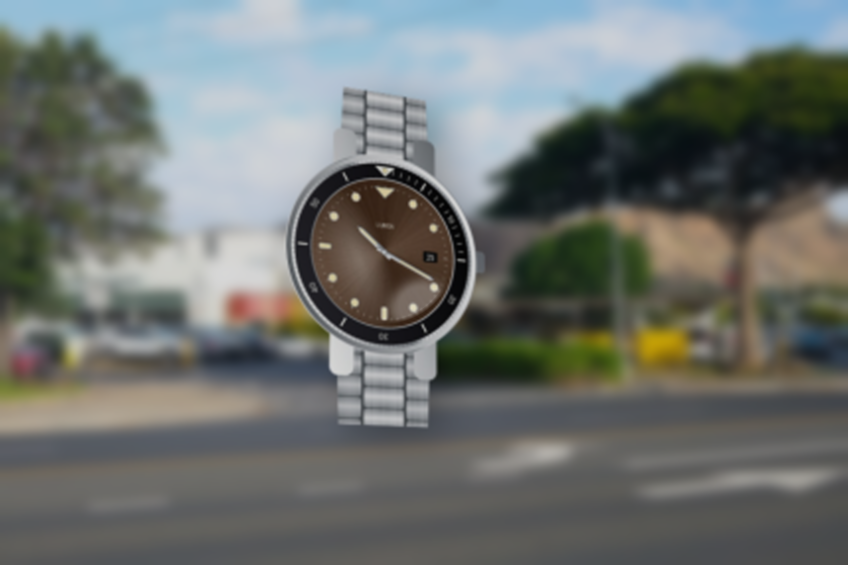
10:19
